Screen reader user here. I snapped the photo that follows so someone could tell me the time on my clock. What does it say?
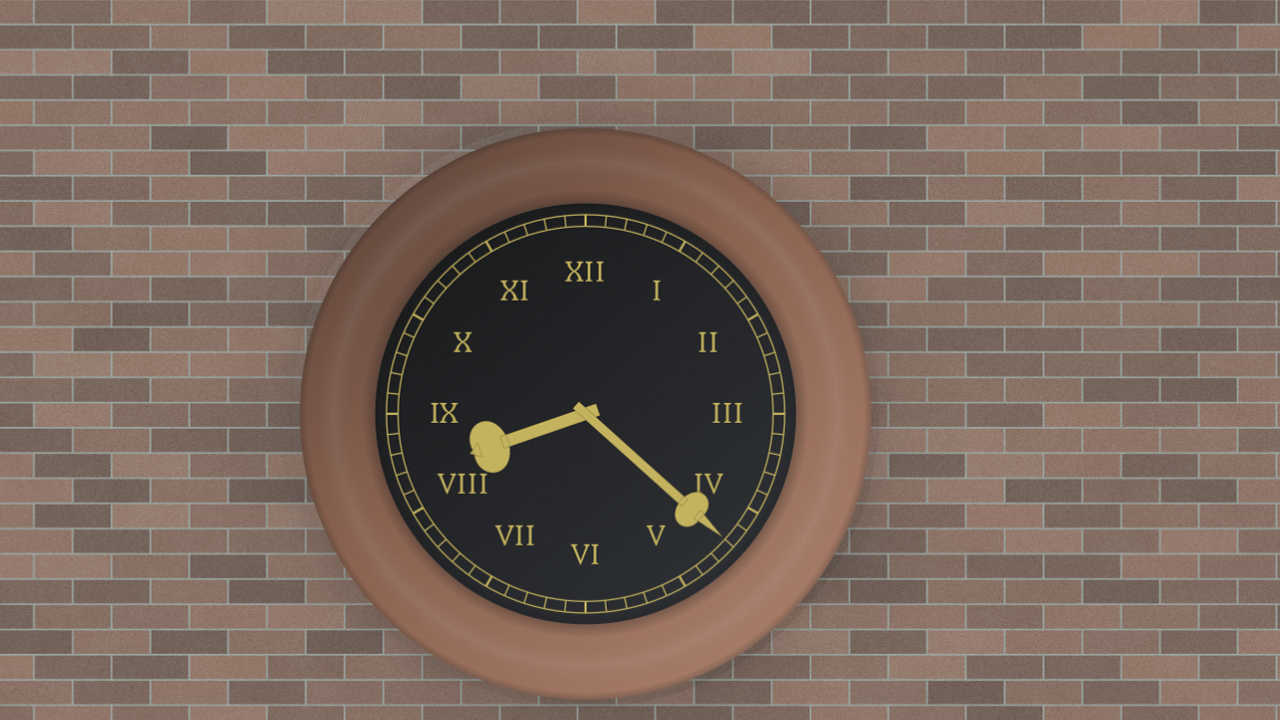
8:22
